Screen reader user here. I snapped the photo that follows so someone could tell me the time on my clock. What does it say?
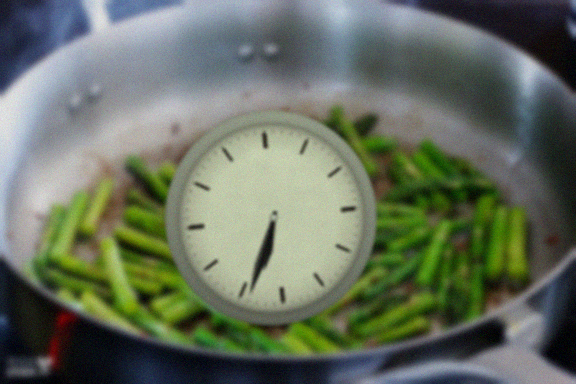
6:34
